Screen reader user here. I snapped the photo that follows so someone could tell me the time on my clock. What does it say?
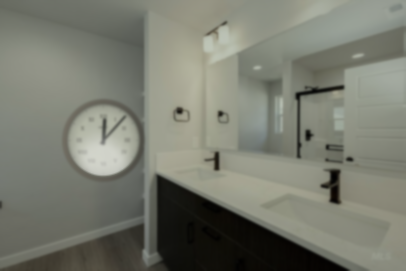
12:07
